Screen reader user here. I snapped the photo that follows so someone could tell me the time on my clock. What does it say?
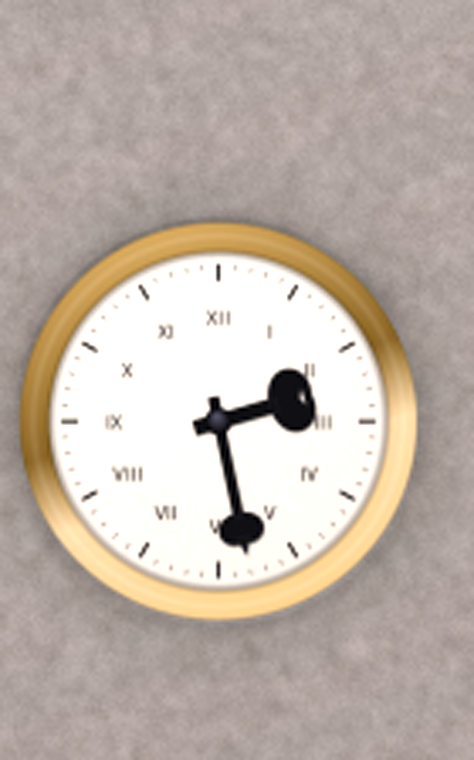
2:28
